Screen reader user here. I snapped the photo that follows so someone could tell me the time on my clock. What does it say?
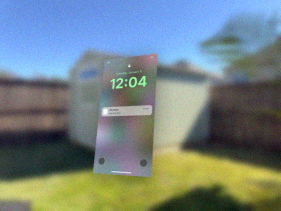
12:04
